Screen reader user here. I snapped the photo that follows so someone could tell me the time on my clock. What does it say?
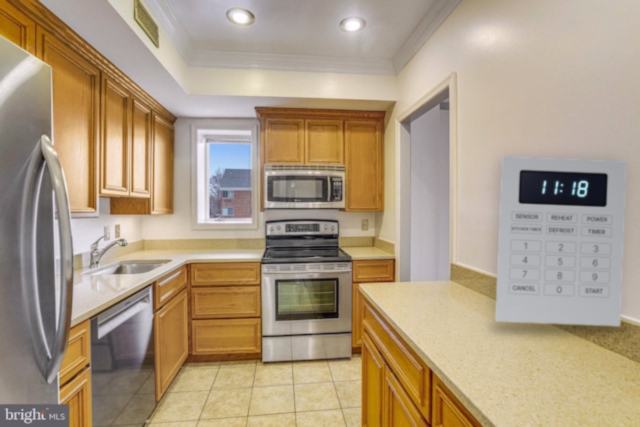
11:18
